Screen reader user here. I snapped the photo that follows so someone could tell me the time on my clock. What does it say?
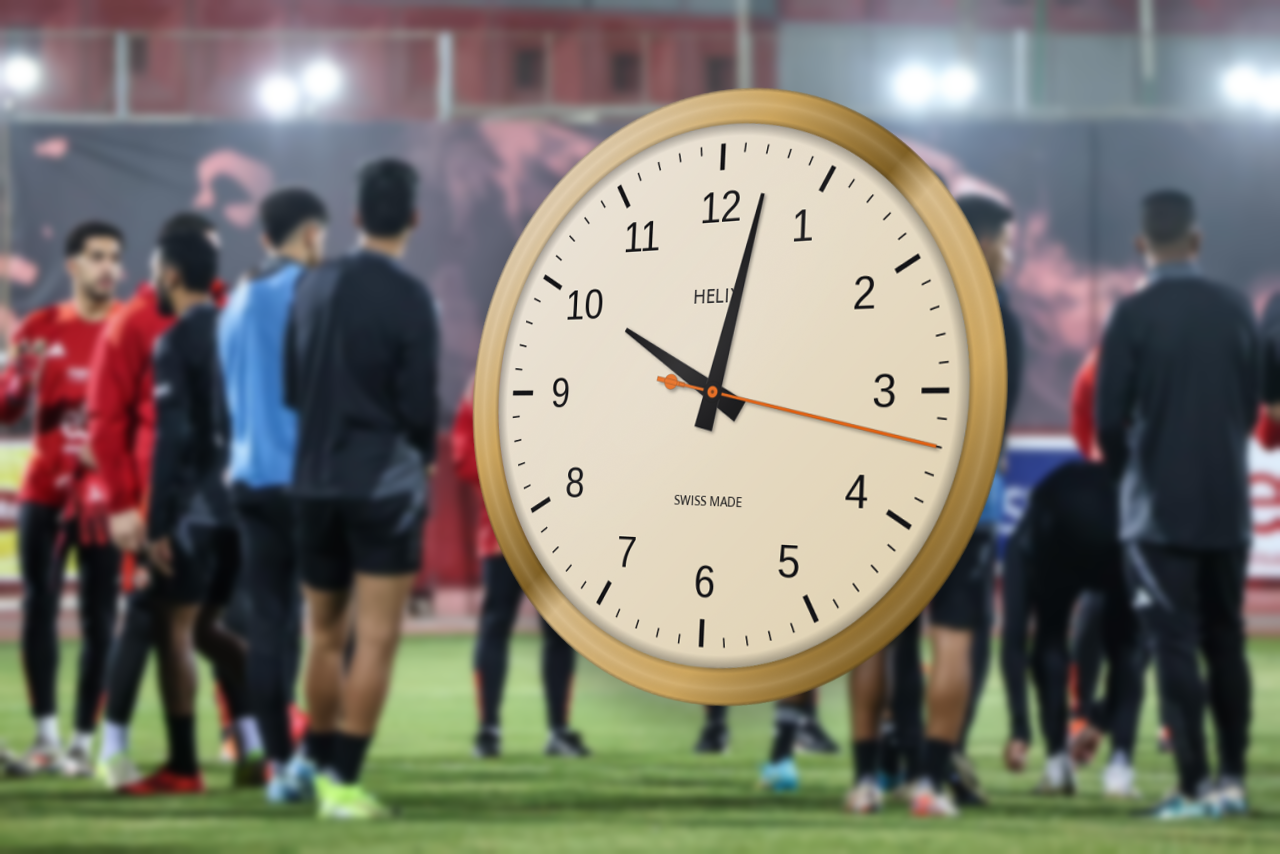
10:02:17
